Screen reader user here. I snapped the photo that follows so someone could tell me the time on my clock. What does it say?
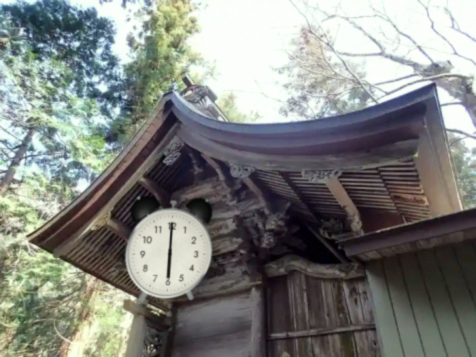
6:00
